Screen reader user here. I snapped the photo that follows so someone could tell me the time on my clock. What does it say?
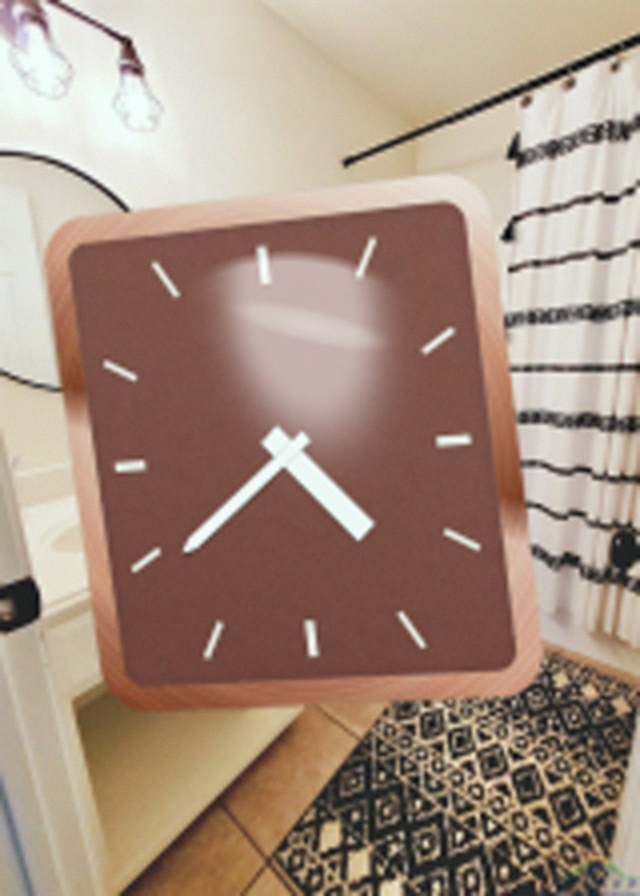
4:39
